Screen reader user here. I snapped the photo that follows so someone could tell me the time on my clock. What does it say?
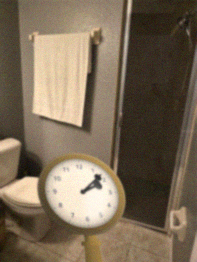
2:08
